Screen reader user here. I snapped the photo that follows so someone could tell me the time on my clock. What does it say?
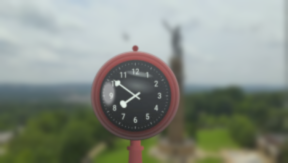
7:51
